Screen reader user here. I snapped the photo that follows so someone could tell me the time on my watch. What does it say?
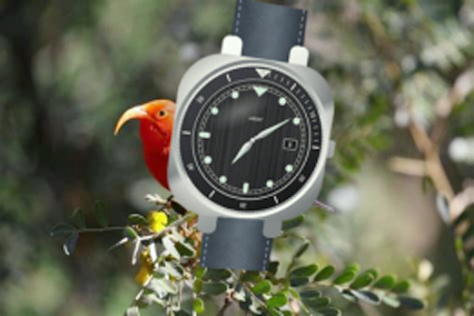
7:09
